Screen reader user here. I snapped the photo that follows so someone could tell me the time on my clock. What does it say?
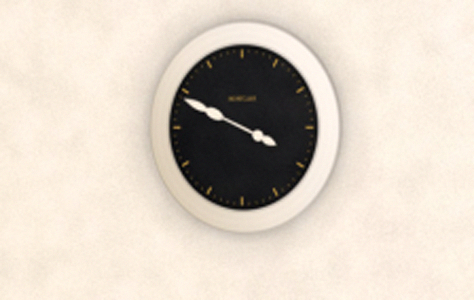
3:49
